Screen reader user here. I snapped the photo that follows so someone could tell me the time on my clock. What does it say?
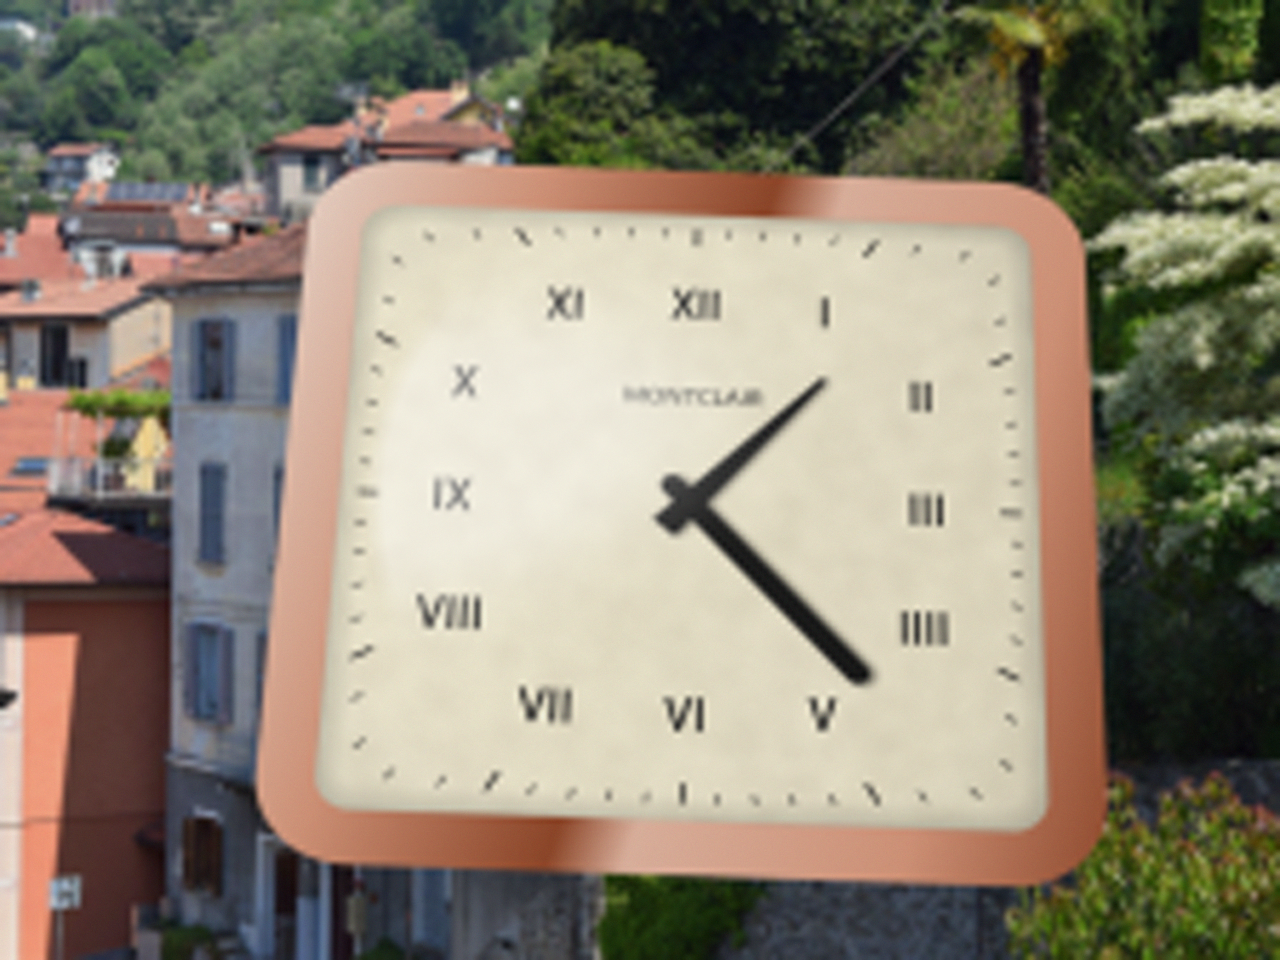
1:23
